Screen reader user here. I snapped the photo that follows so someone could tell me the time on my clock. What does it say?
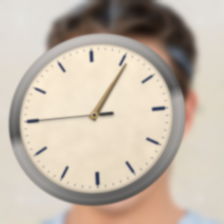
1:05:45
